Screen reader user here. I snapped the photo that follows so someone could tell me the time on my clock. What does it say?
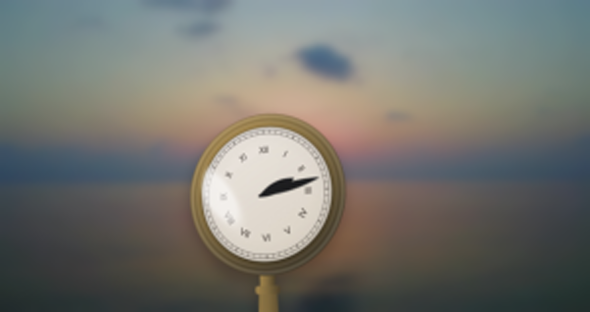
2:13
